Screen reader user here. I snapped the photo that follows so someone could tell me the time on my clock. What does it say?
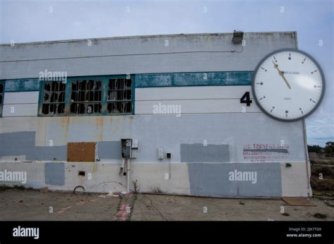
10:54
